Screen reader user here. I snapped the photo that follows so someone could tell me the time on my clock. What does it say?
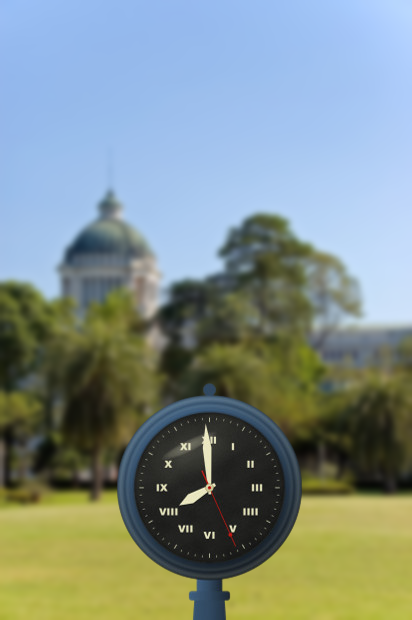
7:59:26
